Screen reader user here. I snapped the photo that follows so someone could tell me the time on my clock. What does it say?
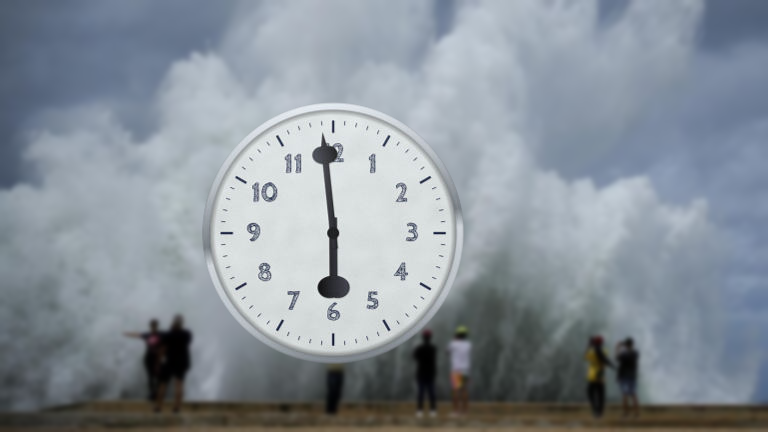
5:59
